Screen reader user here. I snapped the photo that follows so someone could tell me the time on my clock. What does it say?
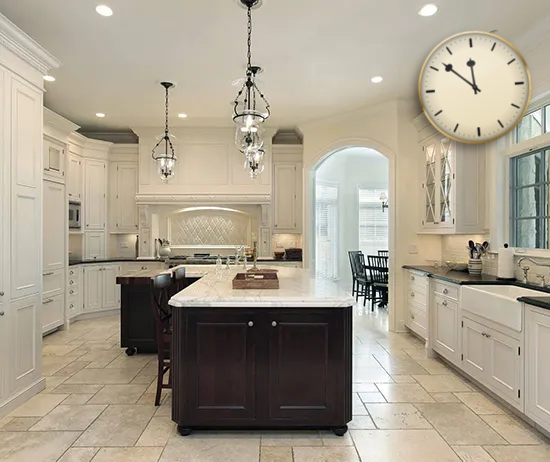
11:52
